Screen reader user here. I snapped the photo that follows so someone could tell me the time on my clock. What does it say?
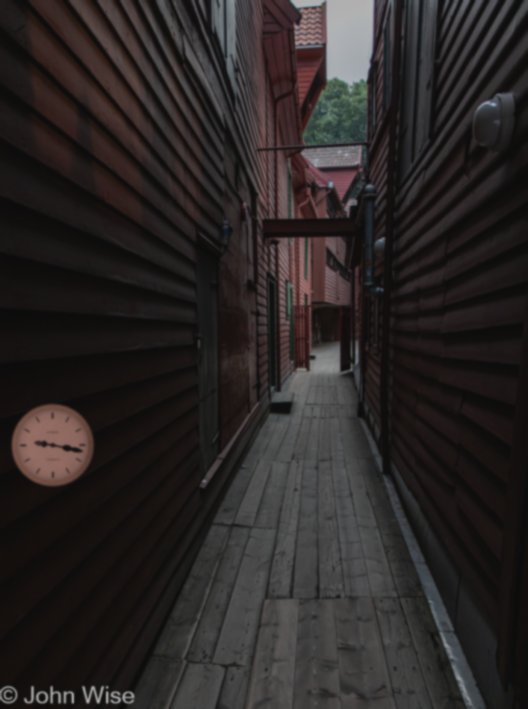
9:17
